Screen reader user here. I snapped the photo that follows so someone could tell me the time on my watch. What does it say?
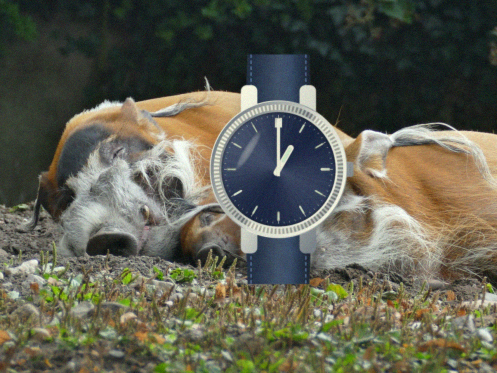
1:00
